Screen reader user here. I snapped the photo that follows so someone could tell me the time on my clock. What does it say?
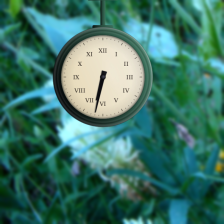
6:32
